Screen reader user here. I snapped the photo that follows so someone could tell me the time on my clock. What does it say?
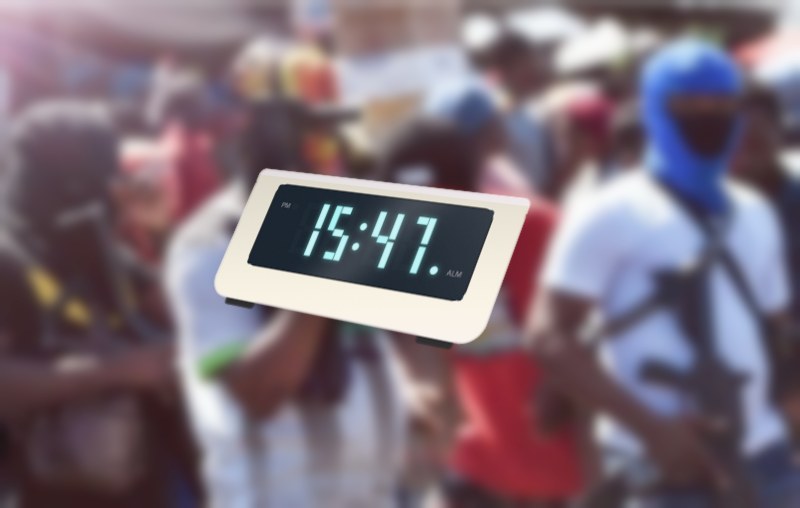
15:47
